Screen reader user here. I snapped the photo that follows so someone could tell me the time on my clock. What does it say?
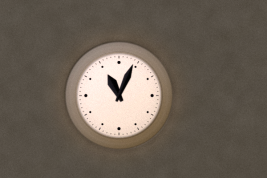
11:04
